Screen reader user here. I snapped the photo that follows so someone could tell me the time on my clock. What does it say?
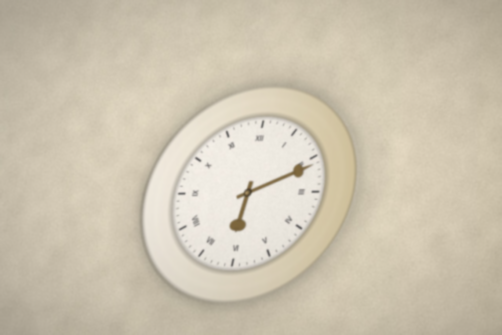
6:11
